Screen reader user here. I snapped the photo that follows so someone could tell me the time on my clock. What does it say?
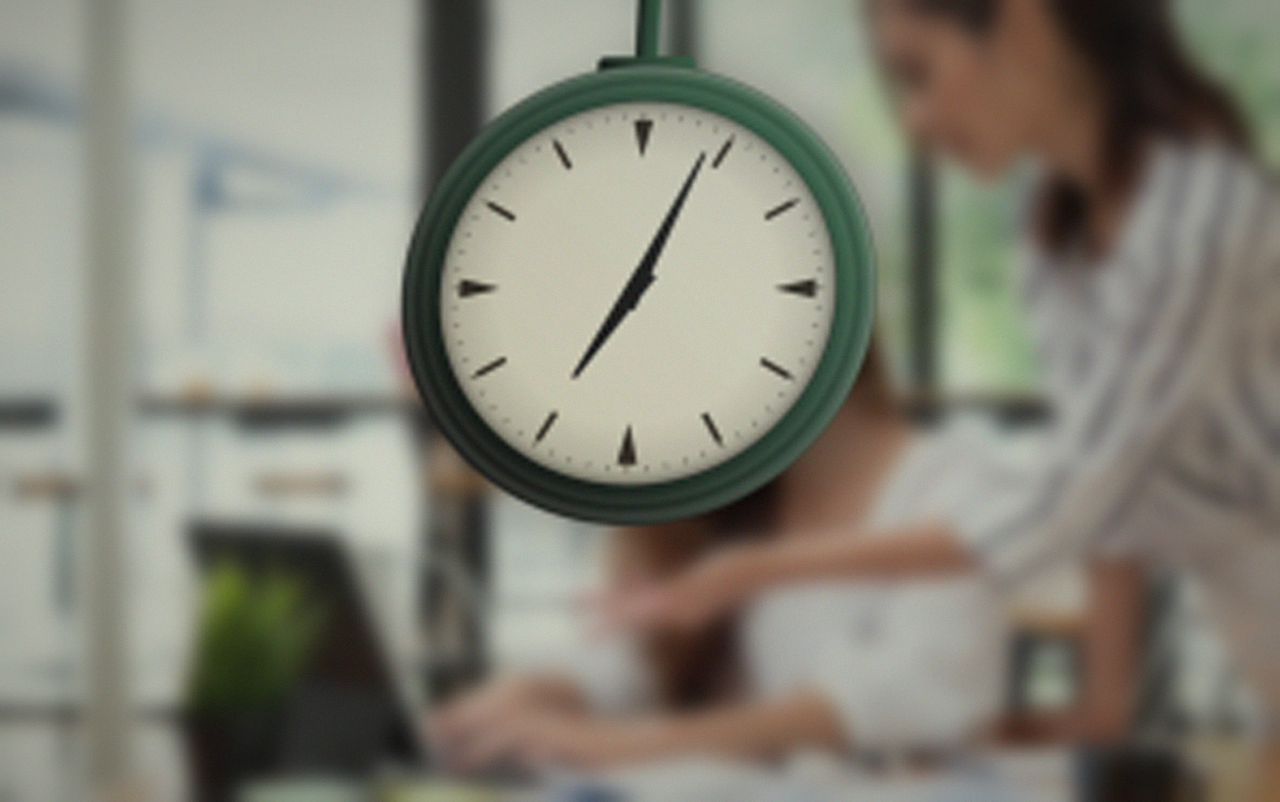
7:04
